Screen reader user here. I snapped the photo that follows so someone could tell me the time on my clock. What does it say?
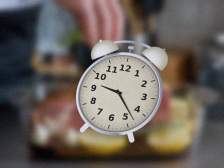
9:23
